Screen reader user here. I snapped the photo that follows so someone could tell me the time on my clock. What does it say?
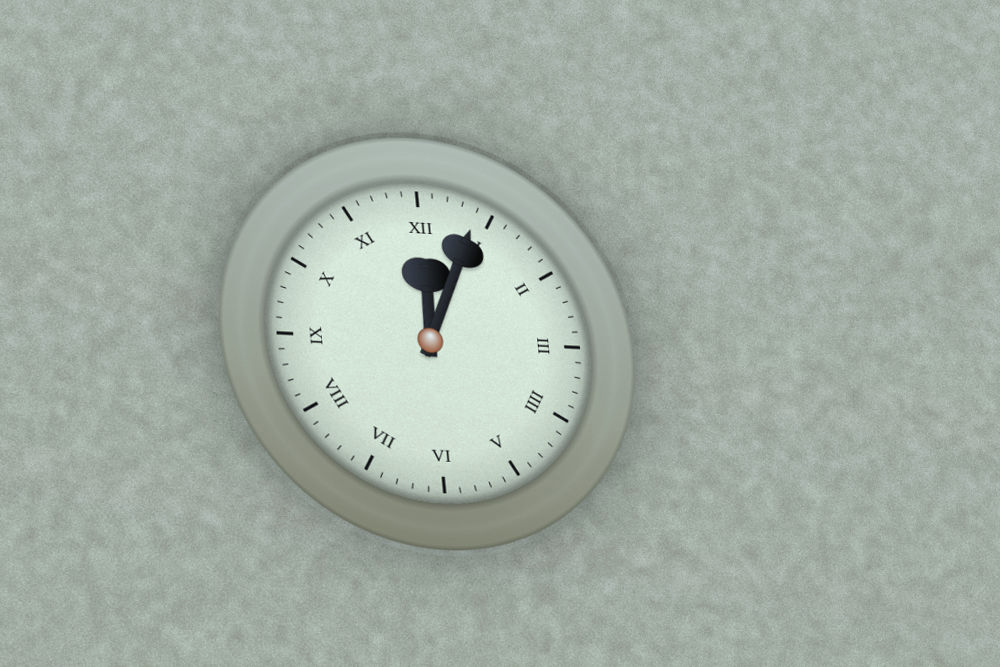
12:04
